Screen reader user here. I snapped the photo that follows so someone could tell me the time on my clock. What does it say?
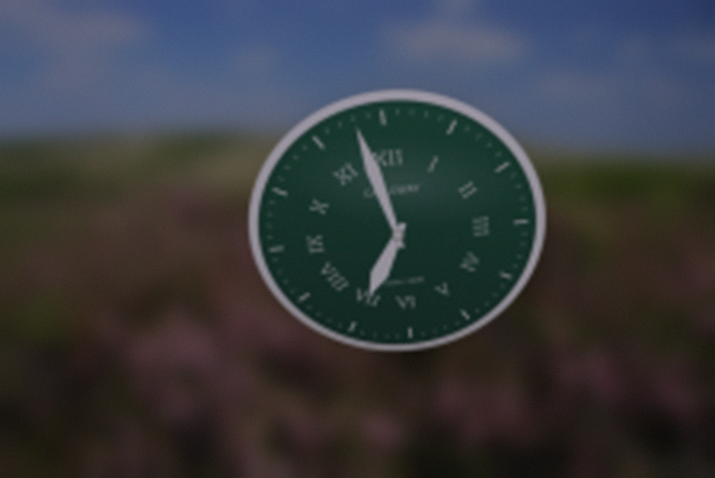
6:58
